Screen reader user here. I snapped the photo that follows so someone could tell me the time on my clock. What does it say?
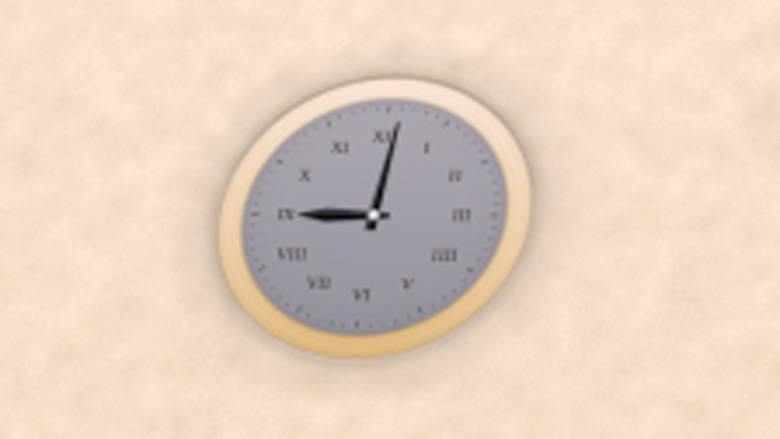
9:01
